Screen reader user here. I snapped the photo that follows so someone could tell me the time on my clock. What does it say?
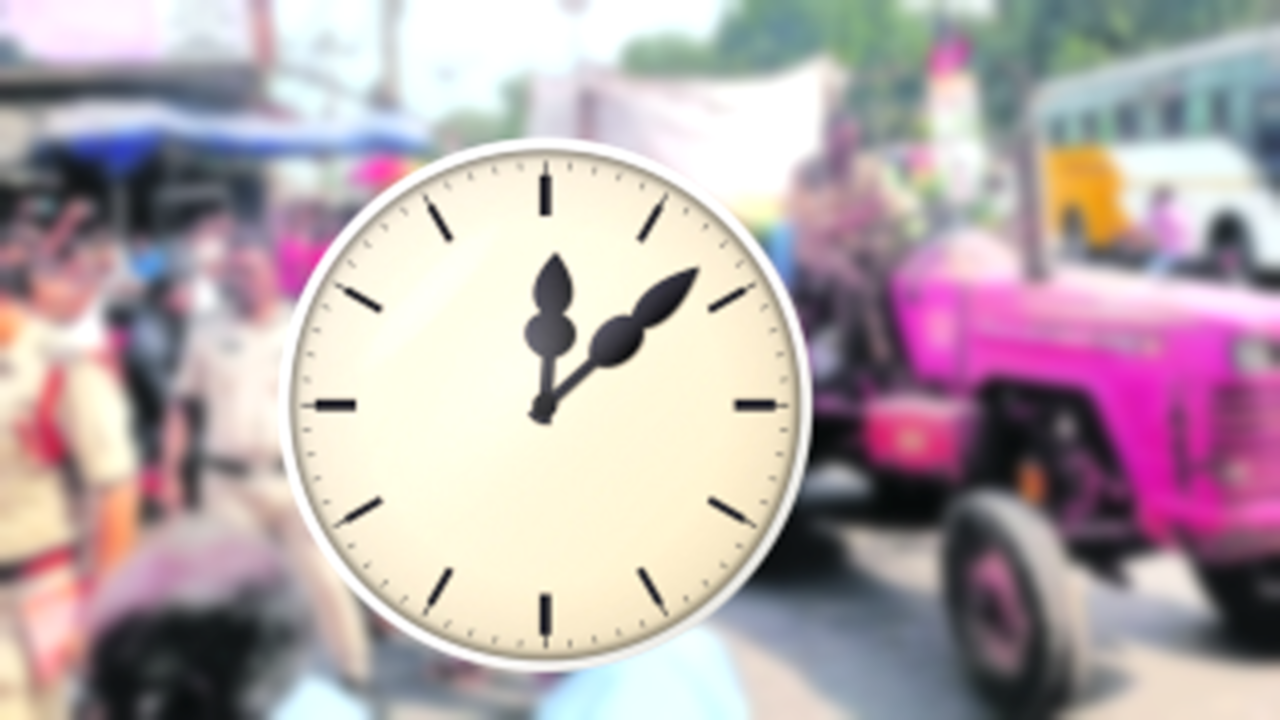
12:08
